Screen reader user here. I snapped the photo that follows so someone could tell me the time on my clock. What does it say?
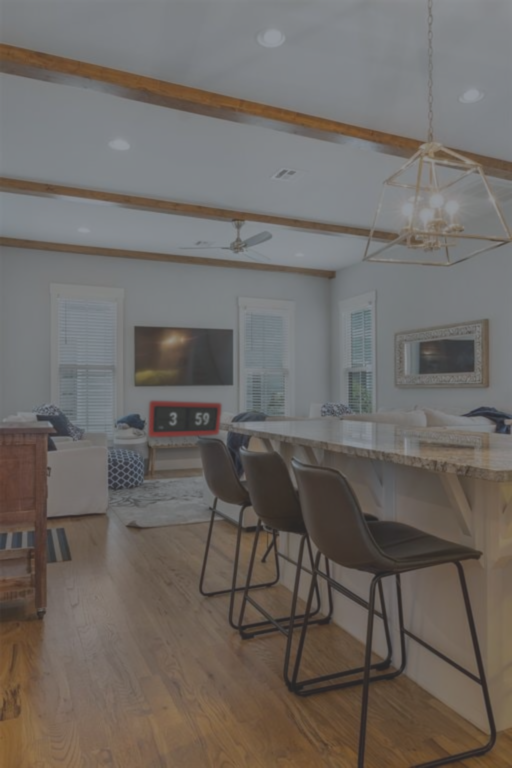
3:59
